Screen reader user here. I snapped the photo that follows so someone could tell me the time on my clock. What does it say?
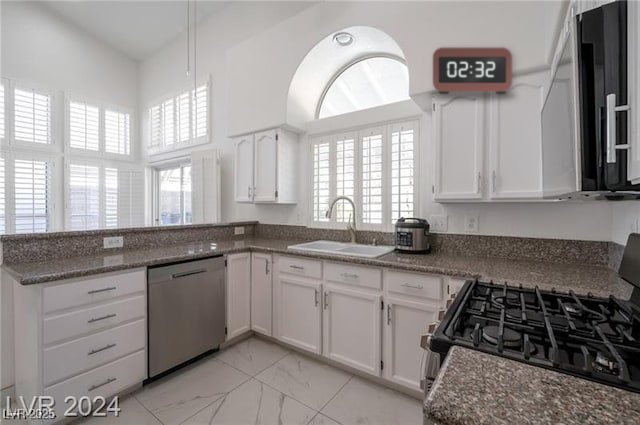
2:32
